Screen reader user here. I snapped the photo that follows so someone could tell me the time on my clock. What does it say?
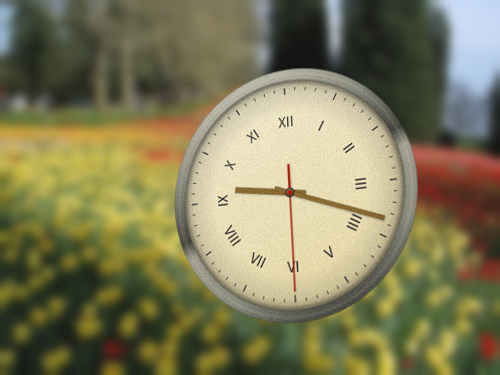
9:18:30
